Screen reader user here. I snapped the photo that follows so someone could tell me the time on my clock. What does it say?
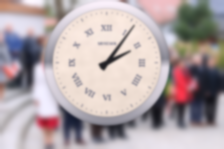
2:06
